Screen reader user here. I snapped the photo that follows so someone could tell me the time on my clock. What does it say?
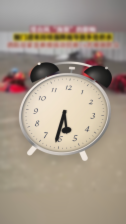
5:31
